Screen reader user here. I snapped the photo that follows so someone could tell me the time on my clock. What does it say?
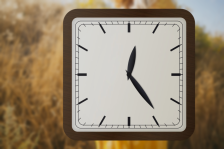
12:24
